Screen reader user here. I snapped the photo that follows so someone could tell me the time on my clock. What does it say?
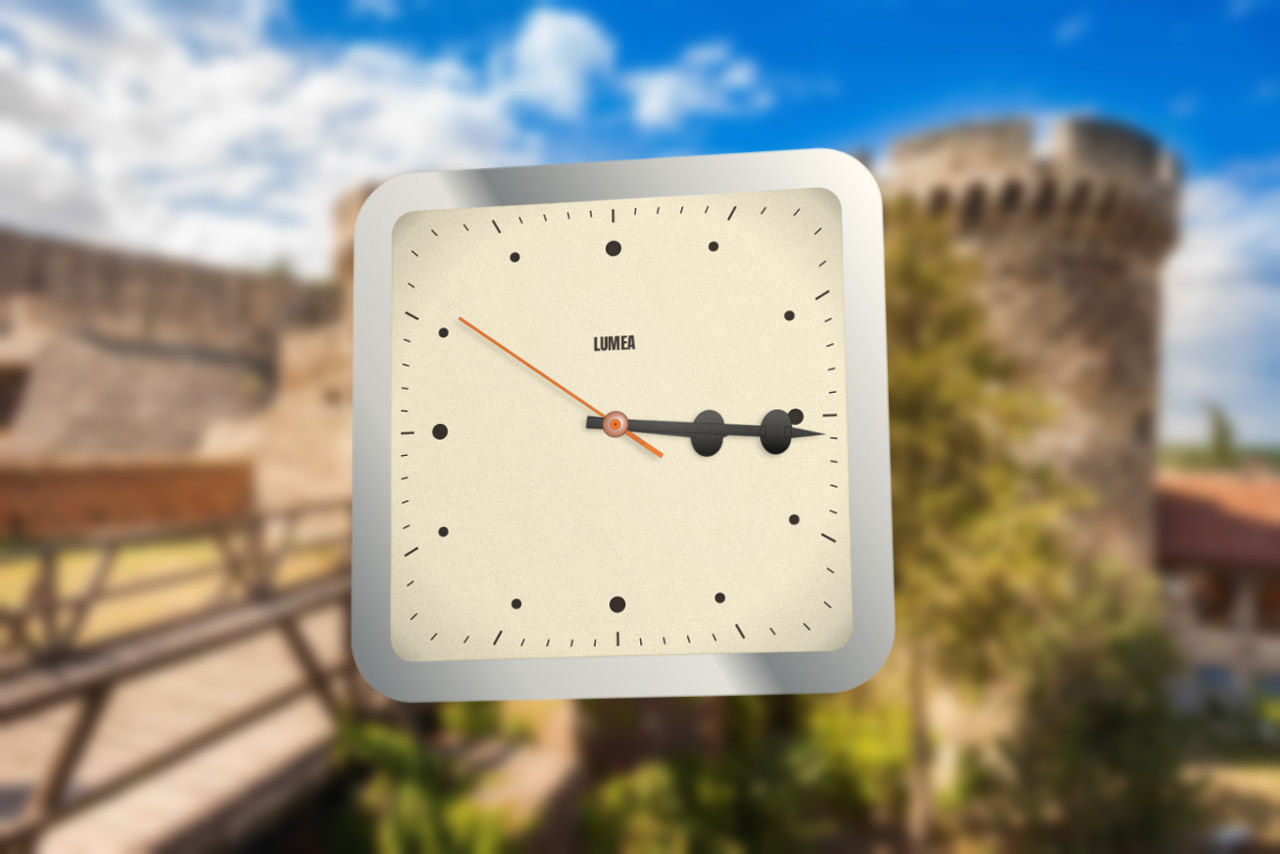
3:15:51
